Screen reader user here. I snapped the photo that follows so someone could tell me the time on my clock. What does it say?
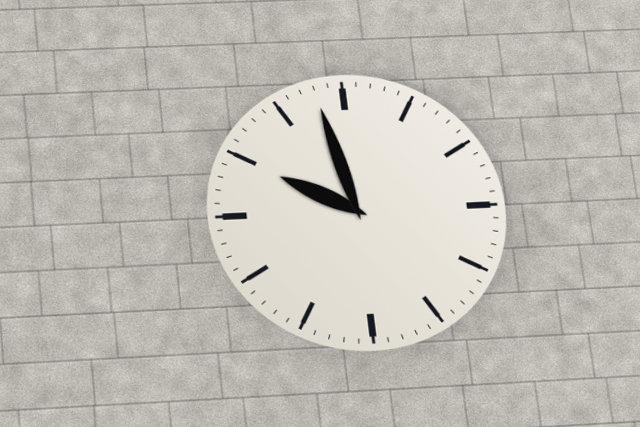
9:58
